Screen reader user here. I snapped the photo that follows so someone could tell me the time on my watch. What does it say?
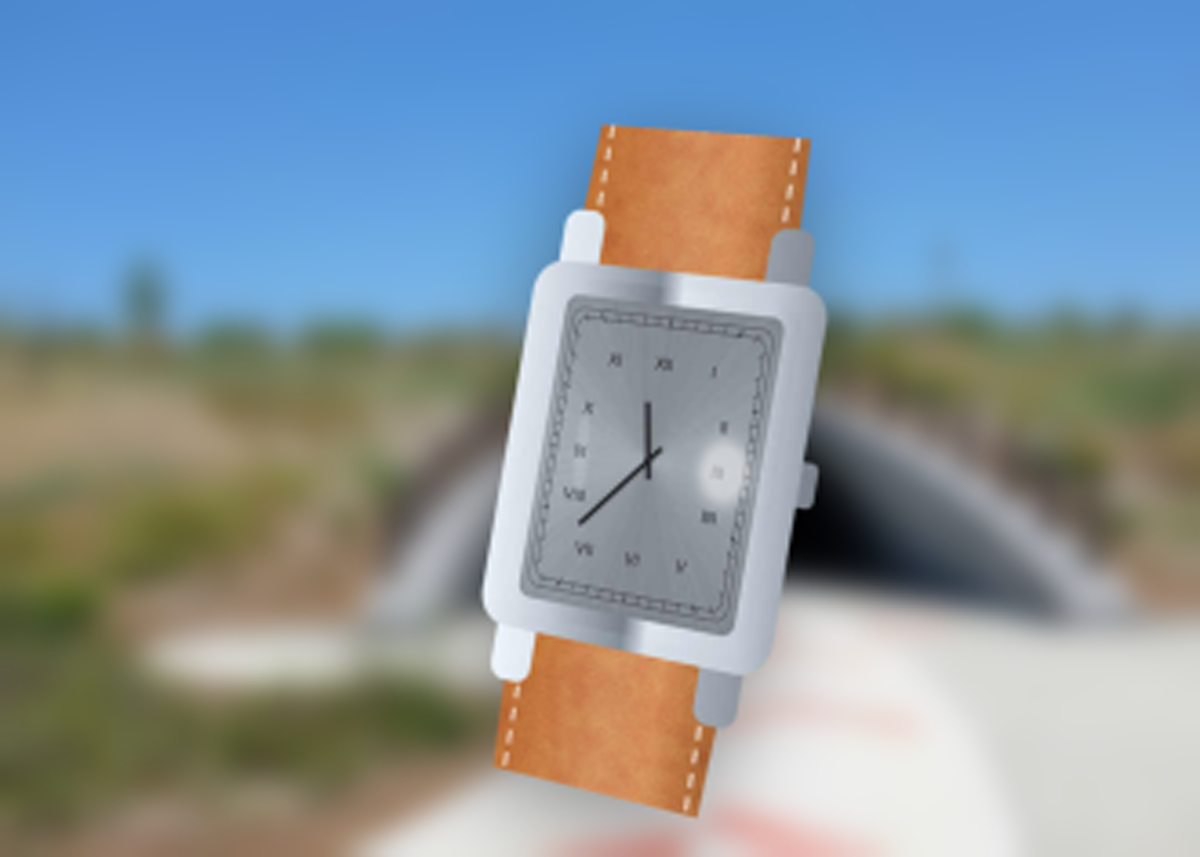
11:37
